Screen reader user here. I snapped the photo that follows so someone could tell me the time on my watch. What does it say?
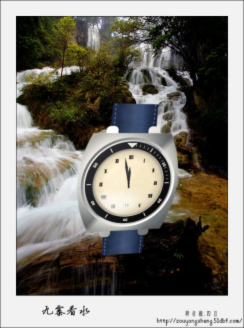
11:58
